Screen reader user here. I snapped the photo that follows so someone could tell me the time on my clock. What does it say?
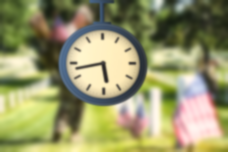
5:43
